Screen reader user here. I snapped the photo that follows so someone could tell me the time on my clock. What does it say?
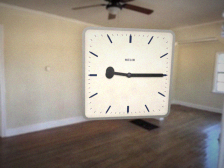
9:15
